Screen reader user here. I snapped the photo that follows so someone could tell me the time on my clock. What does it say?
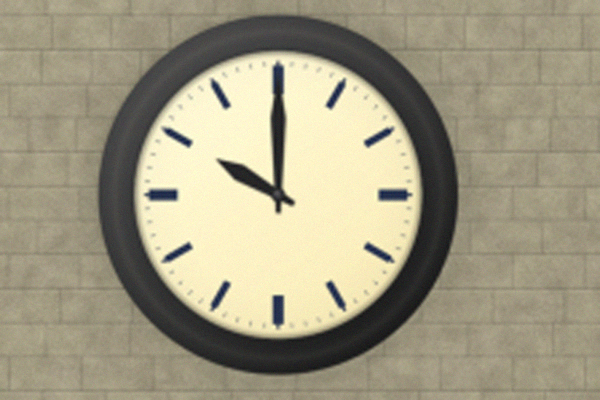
10:00
